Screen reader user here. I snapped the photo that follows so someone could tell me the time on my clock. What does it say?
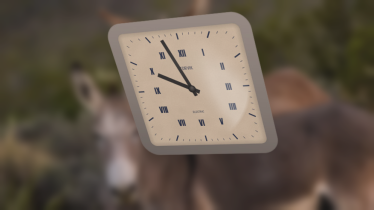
9:57
